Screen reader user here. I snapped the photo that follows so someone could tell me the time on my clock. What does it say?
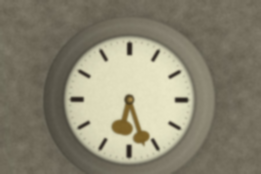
6:27
